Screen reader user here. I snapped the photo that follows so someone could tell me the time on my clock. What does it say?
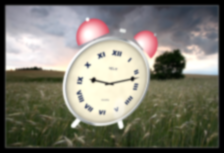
9:12
